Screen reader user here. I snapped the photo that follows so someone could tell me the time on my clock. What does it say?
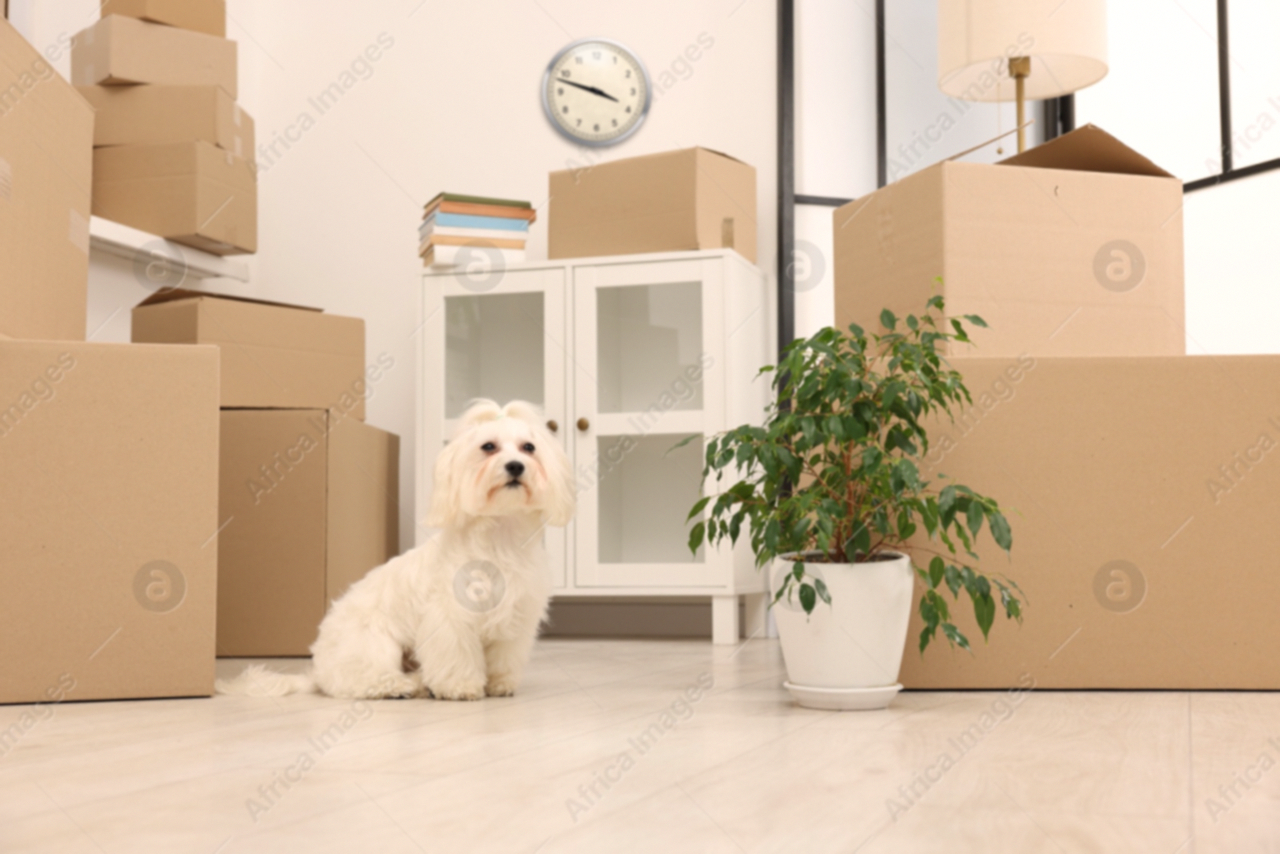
3:48
